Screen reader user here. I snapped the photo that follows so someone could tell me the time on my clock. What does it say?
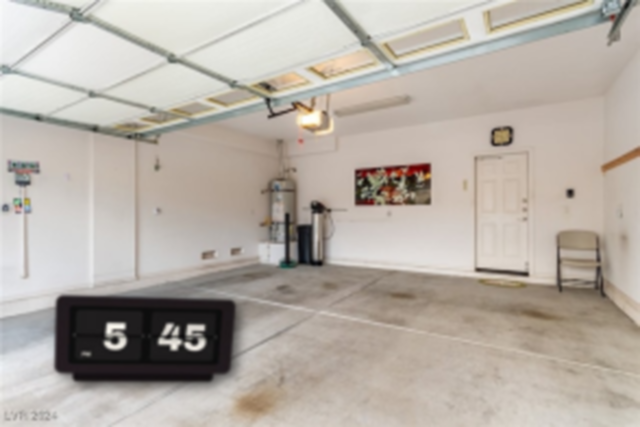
5:45
